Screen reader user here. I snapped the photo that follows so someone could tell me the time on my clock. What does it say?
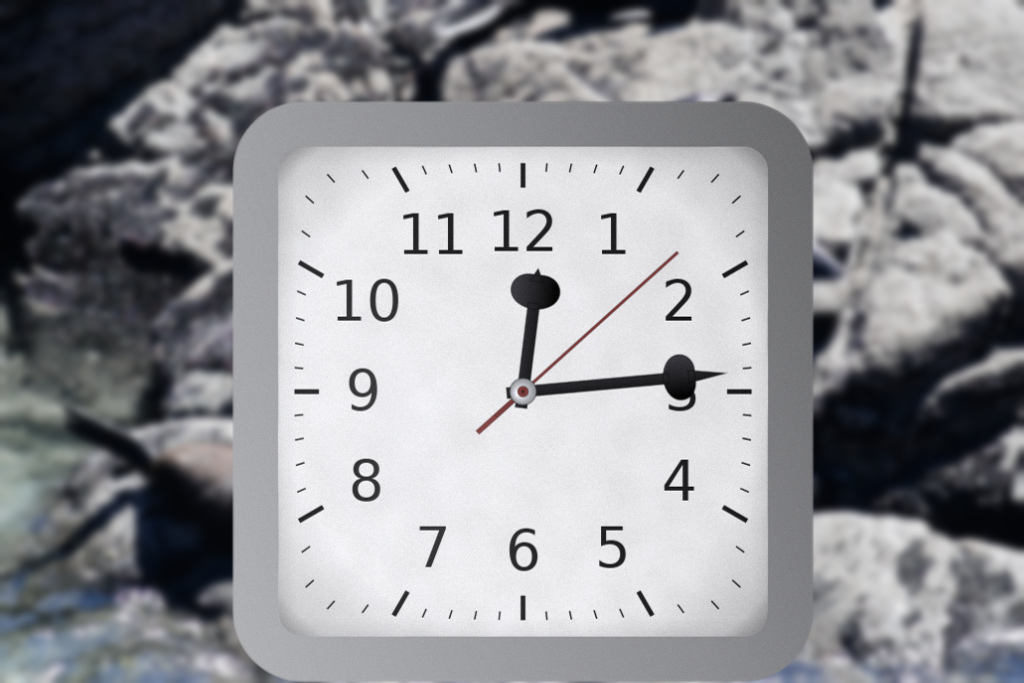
12:14:08
